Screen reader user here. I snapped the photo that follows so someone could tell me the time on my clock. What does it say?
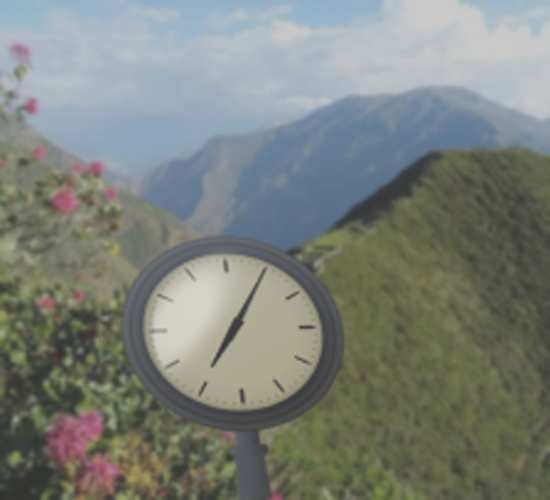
7:05
